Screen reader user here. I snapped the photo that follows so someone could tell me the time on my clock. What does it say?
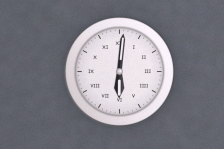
6:01
